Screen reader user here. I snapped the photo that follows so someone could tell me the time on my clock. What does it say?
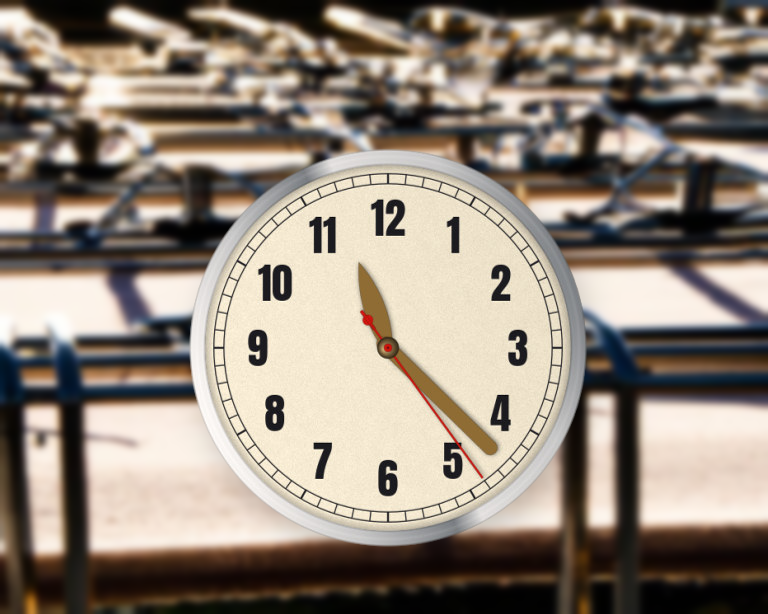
11:22:24
